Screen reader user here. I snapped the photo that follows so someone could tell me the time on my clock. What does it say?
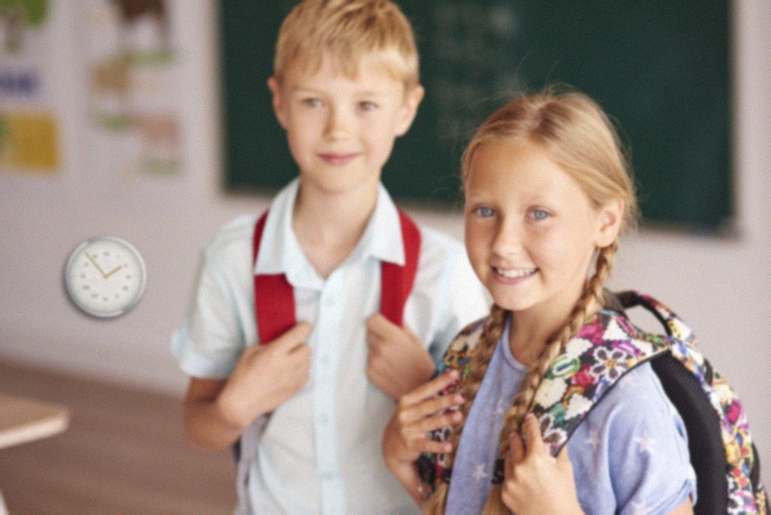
1:53
